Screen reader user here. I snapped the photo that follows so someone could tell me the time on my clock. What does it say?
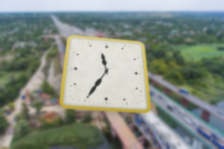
11:35
